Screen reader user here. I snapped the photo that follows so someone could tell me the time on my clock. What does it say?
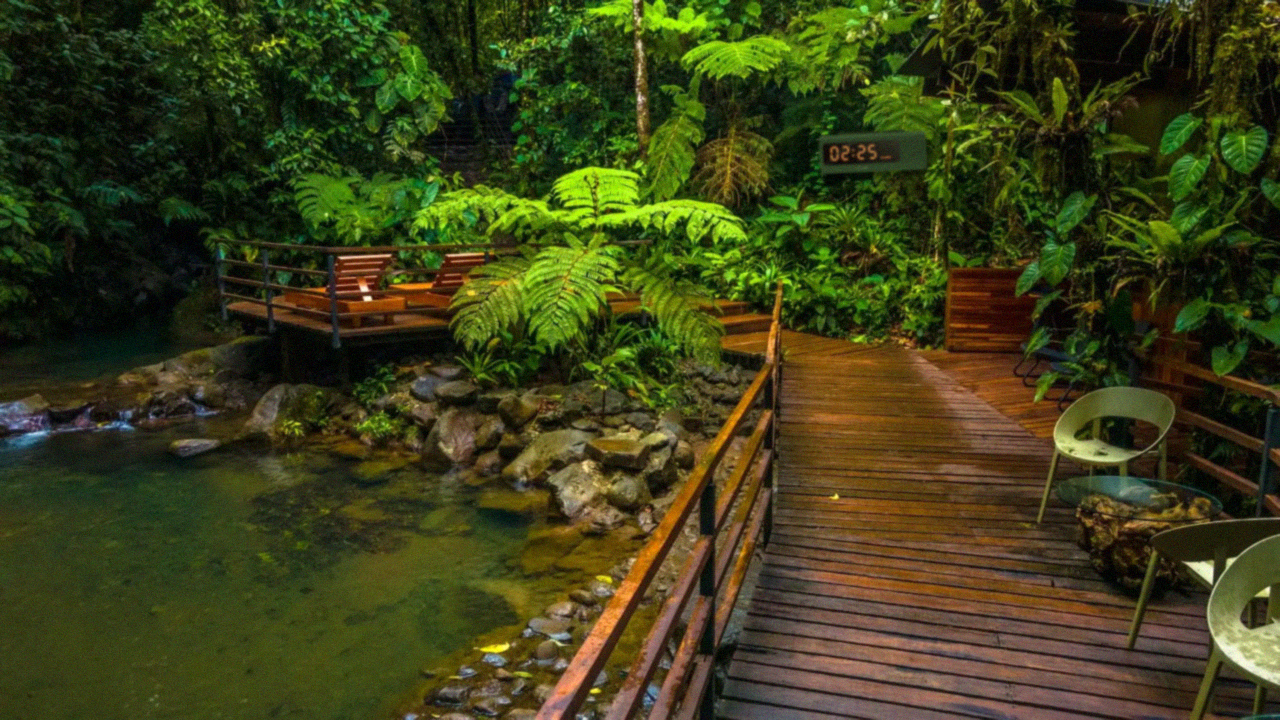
2:25
